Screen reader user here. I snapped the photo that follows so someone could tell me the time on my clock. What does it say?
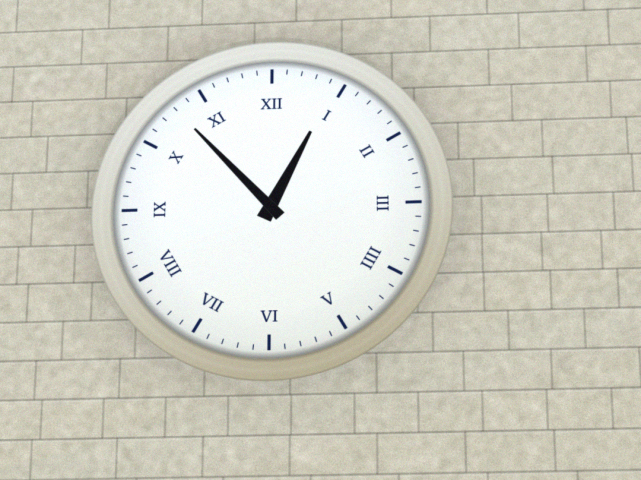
12:53
